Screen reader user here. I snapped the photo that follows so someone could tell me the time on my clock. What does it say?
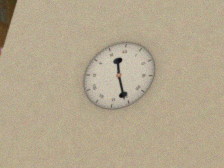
11:26
